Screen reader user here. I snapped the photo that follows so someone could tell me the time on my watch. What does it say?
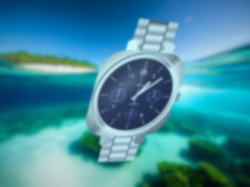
1:08
